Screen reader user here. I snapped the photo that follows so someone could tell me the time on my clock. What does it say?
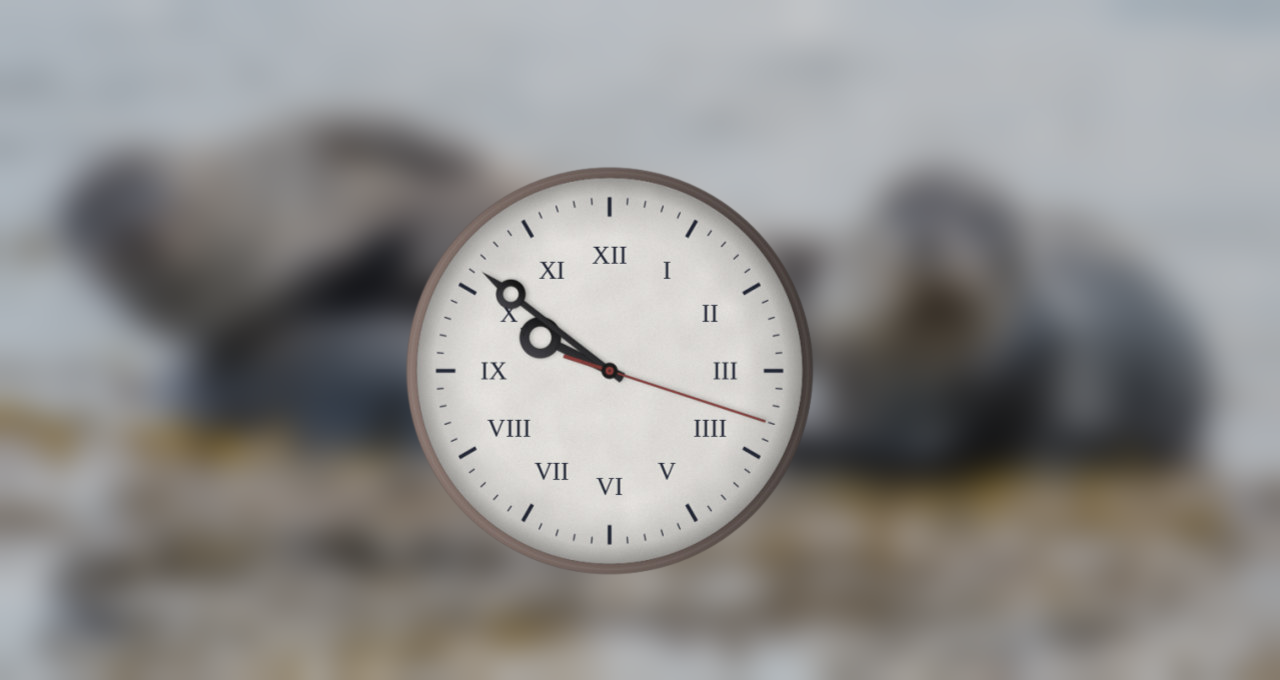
9:51:18
